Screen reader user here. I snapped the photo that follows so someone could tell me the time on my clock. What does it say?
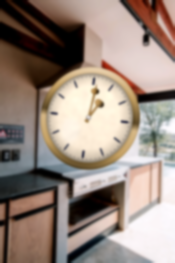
1:01
